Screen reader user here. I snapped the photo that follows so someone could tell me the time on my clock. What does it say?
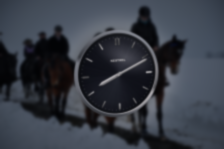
8:11
